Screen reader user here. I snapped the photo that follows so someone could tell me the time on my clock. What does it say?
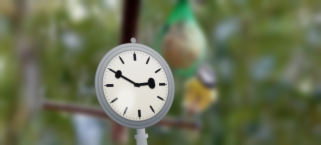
2:50
